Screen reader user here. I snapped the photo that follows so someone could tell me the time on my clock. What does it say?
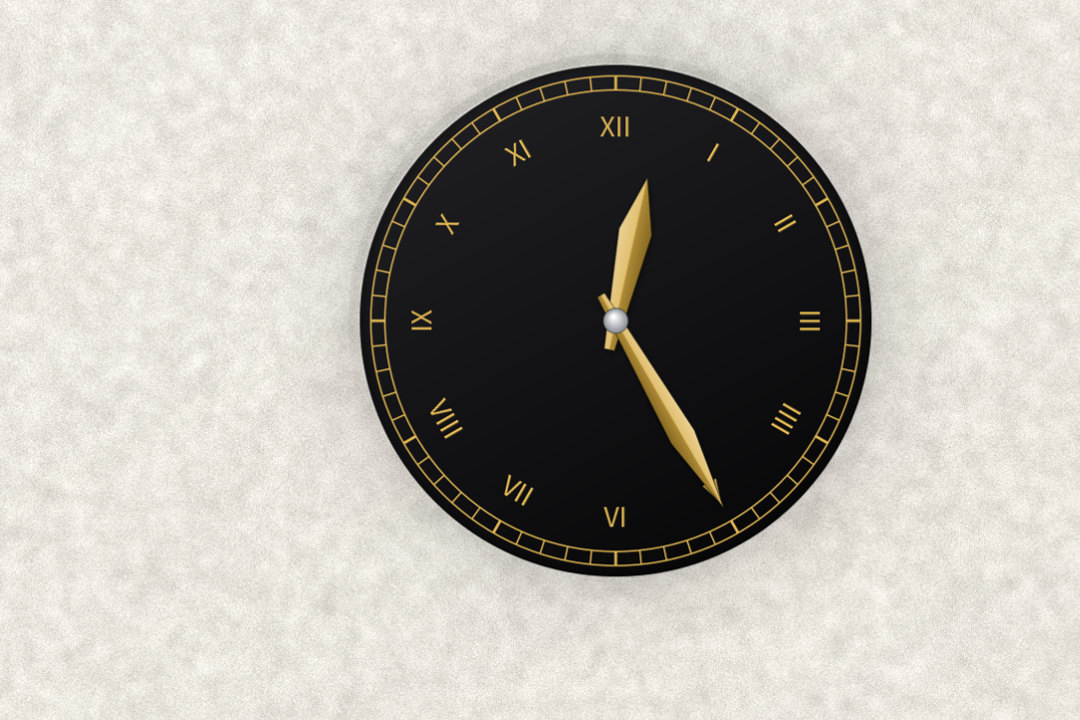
12:25
